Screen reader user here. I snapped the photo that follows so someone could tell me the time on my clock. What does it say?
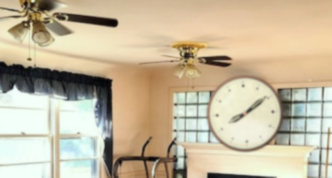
8:09
